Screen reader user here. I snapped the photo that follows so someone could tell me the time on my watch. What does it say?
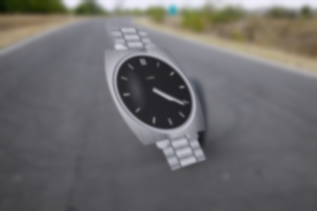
4:21
